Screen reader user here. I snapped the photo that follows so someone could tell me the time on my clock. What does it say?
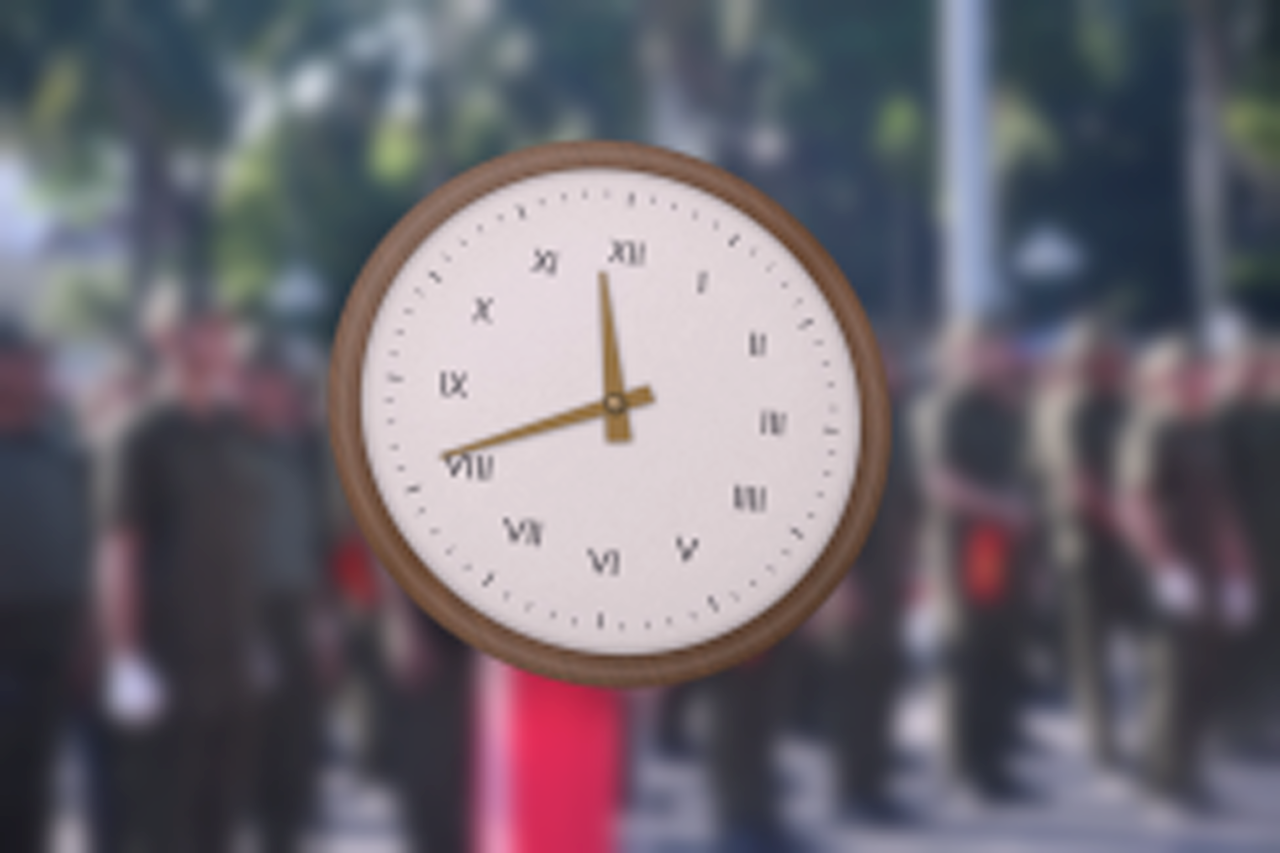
11:41
